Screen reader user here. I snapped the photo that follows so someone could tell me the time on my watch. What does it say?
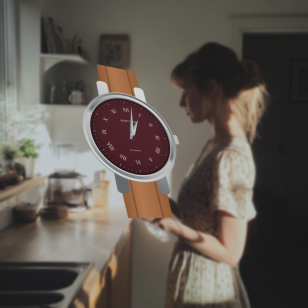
1:02
